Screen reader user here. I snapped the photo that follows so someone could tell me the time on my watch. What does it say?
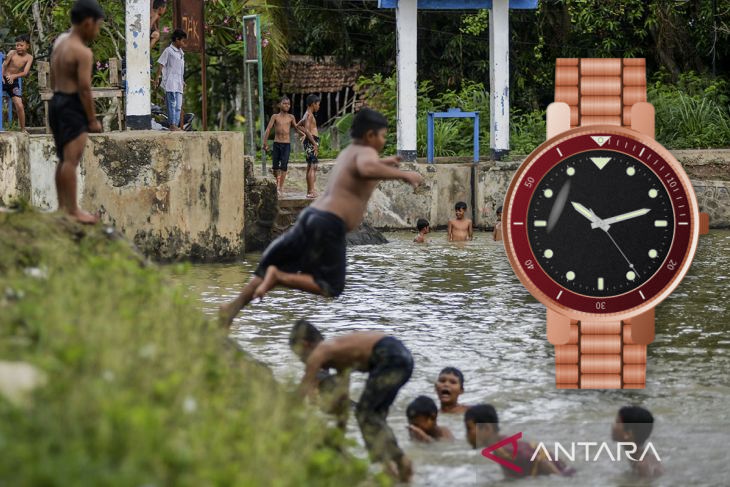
10:12:24
